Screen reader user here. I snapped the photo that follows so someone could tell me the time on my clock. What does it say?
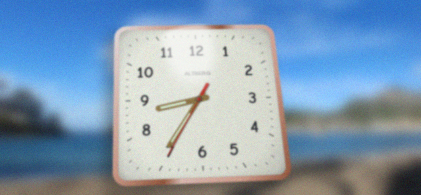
8:35:35
